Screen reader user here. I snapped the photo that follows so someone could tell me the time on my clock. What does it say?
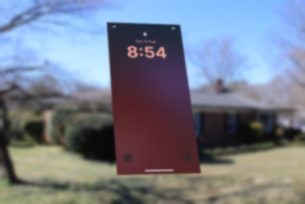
8:54
